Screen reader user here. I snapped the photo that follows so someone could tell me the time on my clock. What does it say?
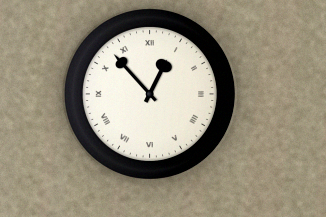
12:53
